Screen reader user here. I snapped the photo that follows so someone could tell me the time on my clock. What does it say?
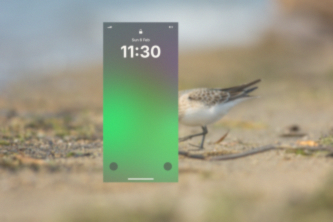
11:30
